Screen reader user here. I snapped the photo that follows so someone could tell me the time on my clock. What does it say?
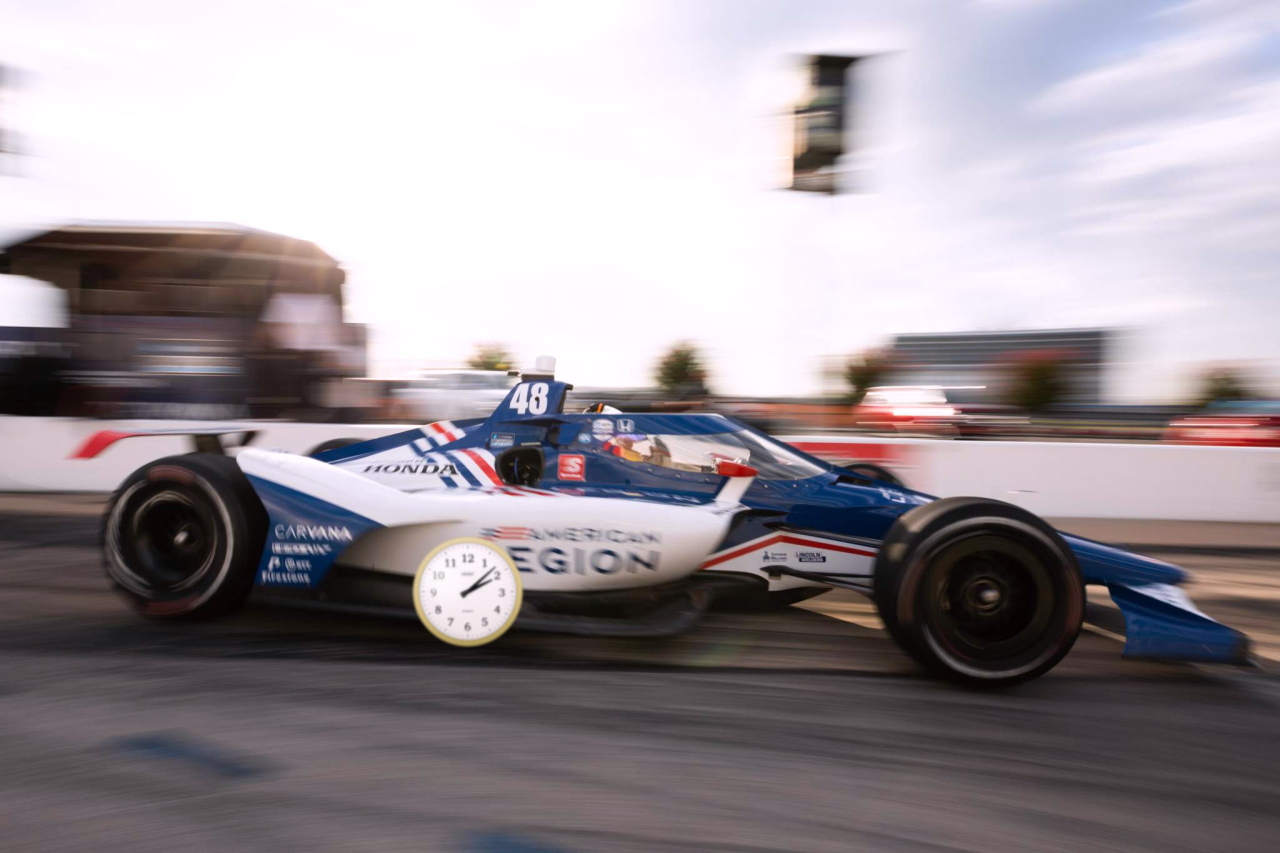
2:08
